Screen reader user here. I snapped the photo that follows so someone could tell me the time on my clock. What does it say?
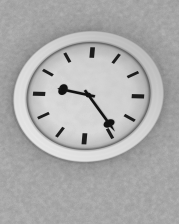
9:24
